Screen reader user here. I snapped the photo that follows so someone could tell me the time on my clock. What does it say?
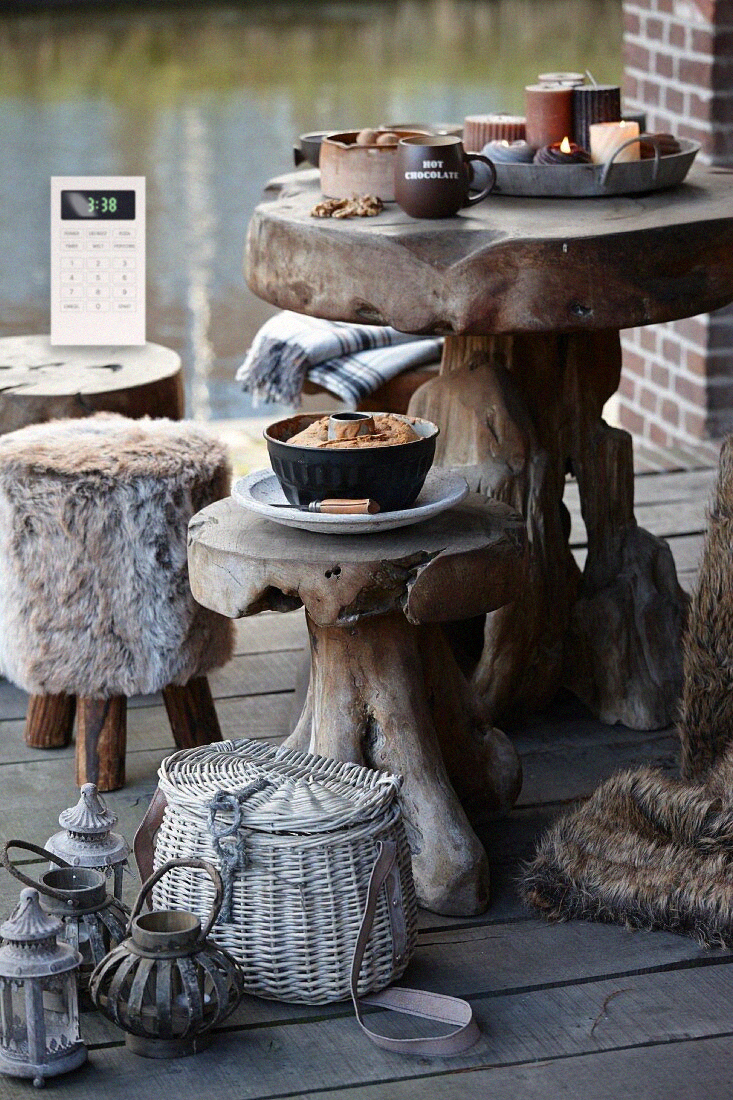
3:38
